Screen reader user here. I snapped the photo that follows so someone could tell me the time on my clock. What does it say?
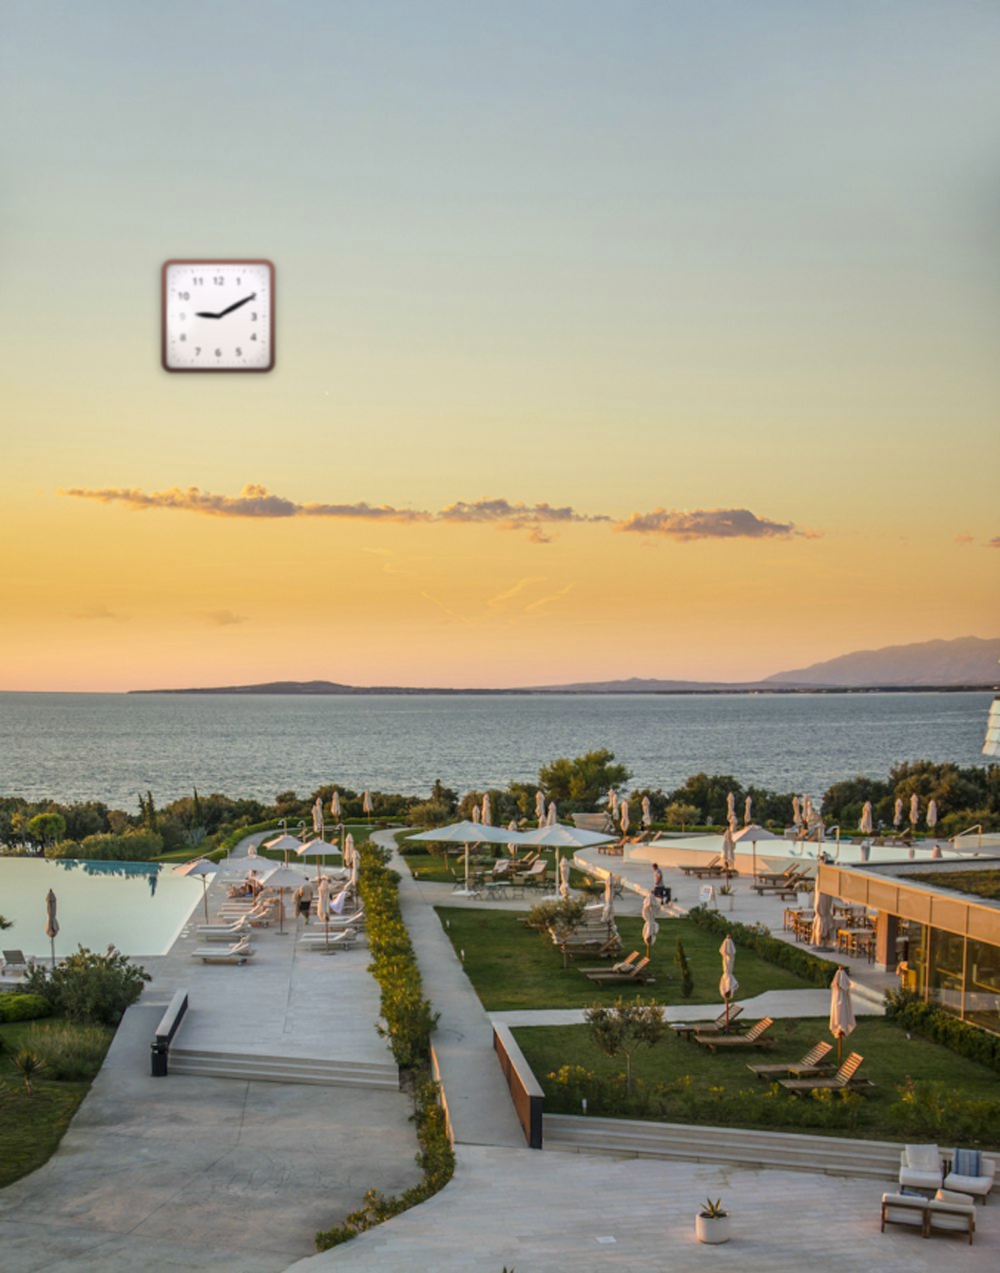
9:10
